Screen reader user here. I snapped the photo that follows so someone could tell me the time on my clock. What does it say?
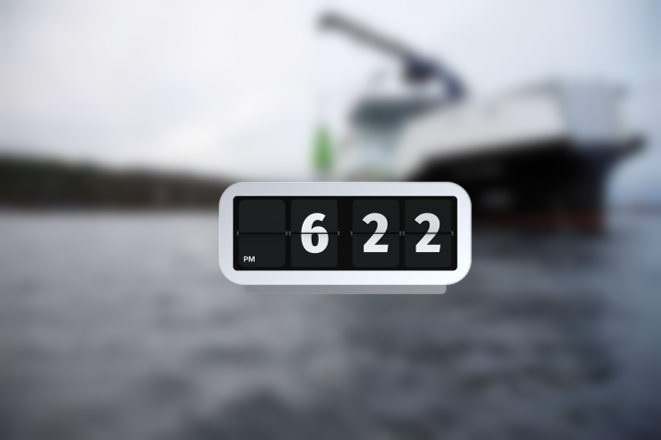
6:22
